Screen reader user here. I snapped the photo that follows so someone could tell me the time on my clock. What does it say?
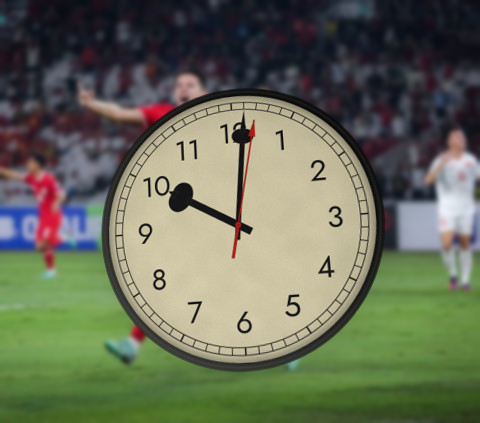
10:01:02
